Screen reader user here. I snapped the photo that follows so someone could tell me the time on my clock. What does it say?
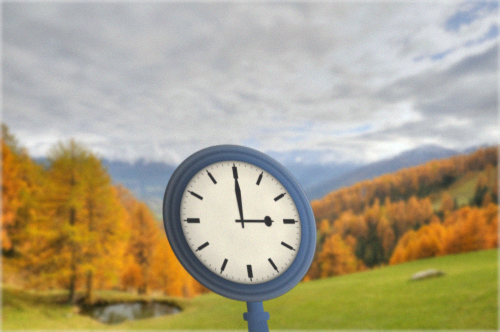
3:00
